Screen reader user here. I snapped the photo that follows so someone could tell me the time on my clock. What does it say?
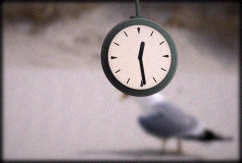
12:29
